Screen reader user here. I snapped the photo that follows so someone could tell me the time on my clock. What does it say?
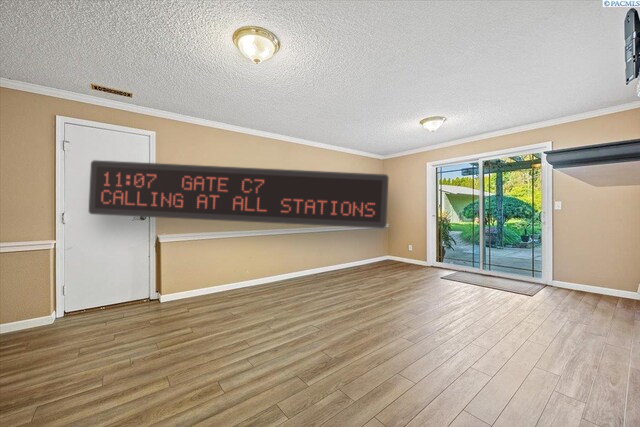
11:07
